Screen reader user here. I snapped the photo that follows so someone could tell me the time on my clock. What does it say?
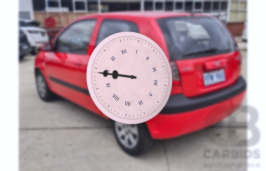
9:49
